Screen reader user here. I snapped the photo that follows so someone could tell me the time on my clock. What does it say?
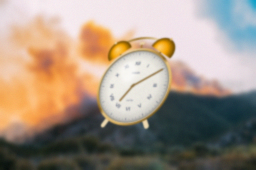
7:10
